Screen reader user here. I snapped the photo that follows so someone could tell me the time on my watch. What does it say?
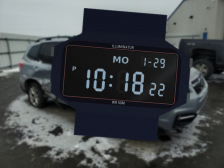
10:18:22
